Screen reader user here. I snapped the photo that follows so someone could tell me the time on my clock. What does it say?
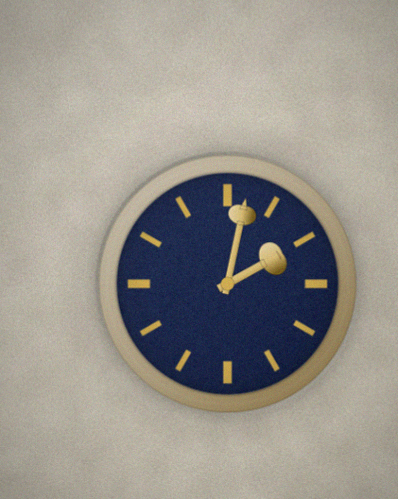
2:02
